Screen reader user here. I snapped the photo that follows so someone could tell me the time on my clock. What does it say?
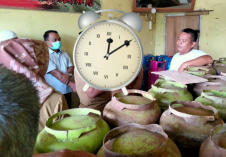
12:09
